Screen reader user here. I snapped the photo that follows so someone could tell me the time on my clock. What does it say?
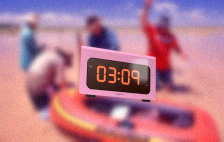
3:09
